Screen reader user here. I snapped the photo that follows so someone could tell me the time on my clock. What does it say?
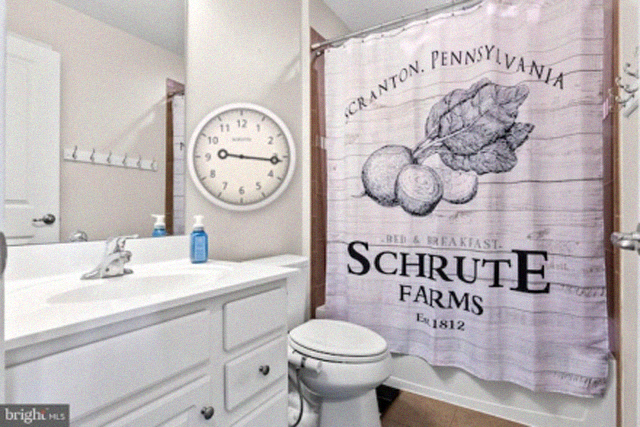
9:16
